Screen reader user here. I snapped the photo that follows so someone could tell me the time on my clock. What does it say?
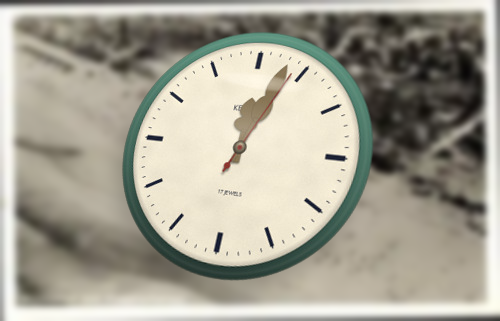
12:03:04
